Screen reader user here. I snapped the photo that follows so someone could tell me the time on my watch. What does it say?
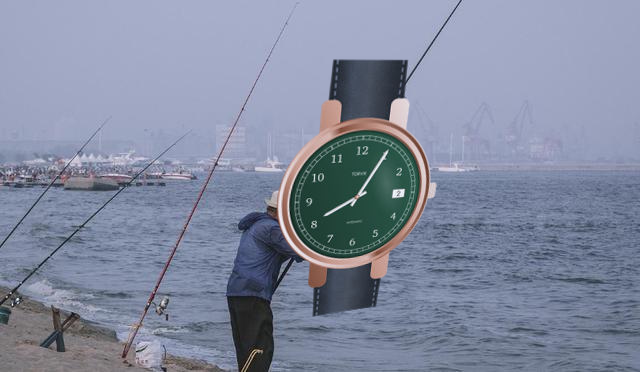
8:05
